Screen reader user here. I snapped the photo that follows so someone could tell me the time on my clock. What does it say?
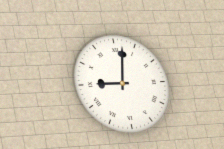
9:02
